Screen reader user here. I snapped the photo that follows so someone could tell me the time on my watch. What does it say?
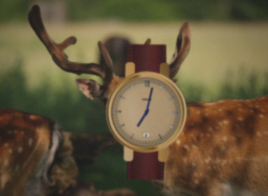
7:02
